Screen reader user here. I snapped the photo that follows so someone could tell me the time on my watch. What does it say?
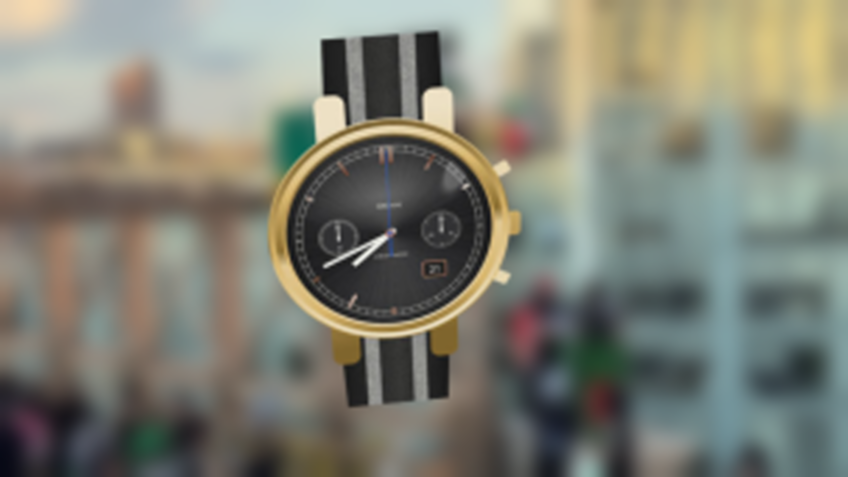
7:41
